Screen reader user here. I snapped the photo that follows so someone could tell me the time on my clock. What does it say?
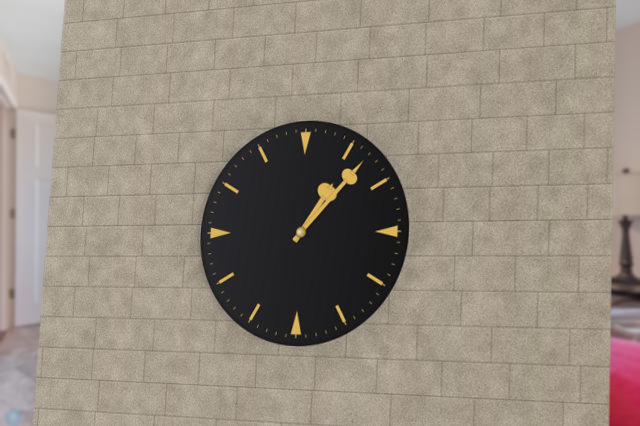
1:07
